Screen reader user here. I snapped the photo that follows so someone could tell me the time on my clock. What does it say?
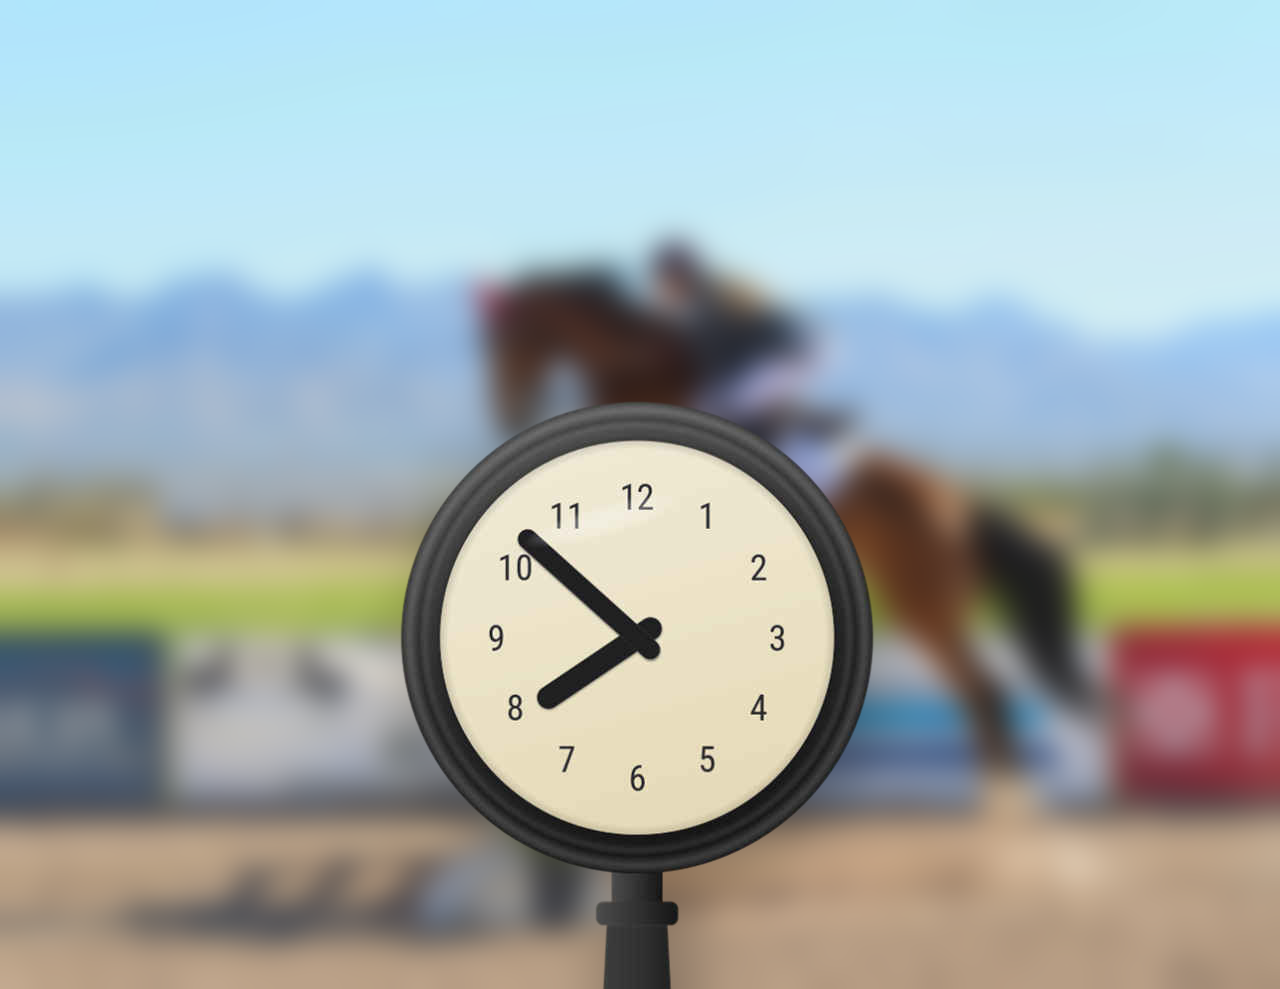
7:52
